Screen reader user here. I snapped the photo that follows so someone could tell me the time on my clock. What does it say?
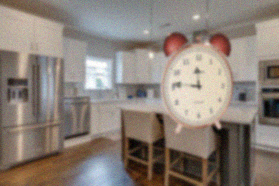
11:46
